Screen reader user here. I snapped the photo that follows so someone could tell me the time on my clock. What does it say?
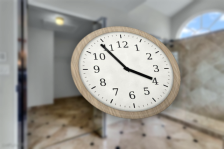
3:54
